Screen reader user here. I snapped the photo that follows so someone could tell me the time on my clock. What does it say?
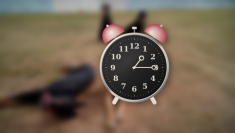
1:15
